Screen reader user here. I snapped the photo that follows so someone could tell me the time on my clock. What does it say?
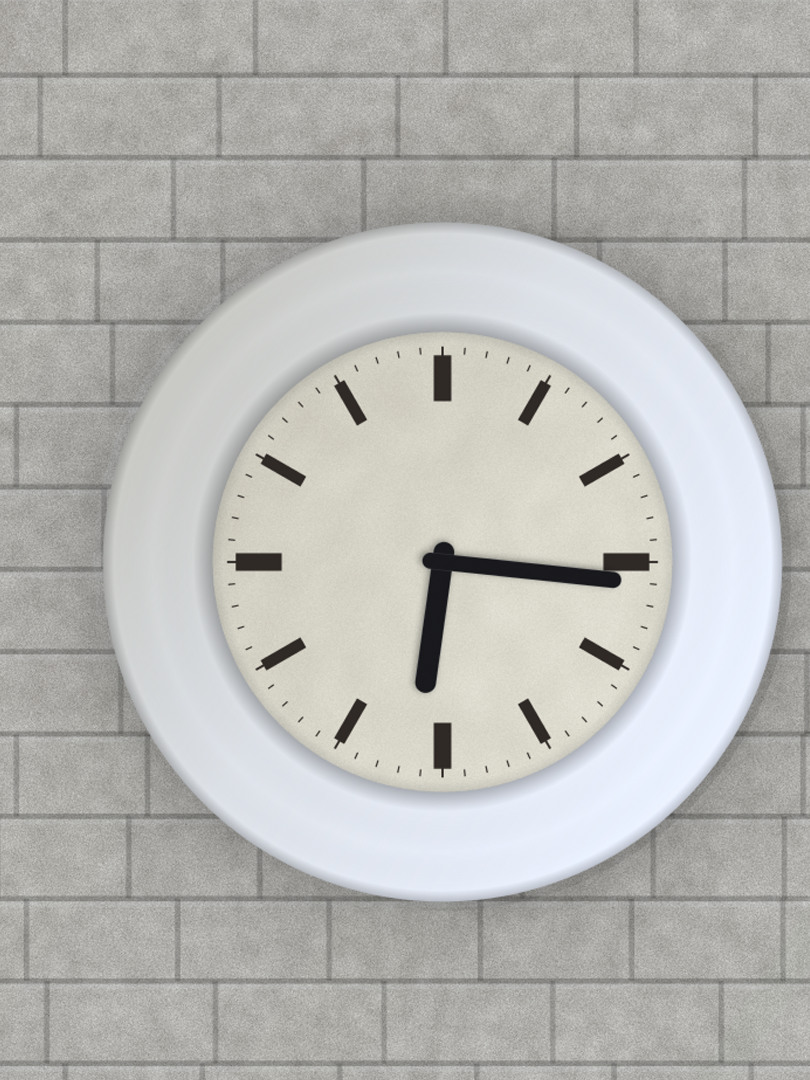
6:16
